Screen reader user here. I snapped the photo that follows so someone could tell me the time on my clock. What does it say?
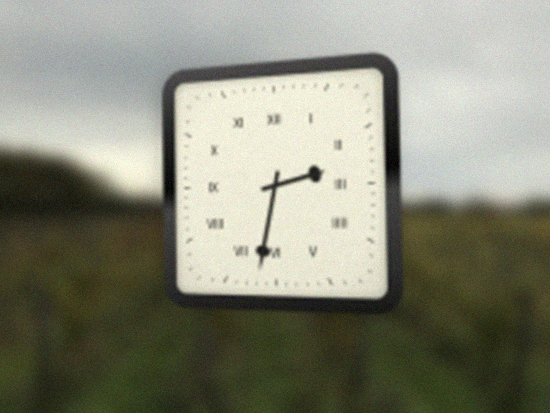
2:32
